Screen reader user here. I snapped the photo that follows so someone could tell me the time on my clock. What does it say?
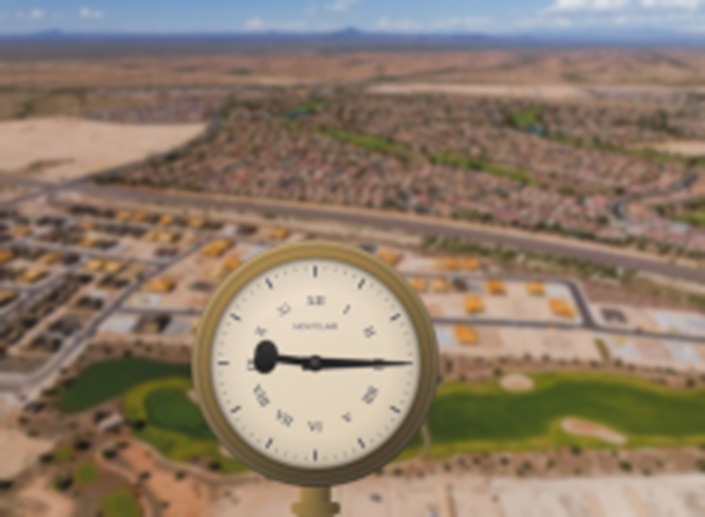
9:15
